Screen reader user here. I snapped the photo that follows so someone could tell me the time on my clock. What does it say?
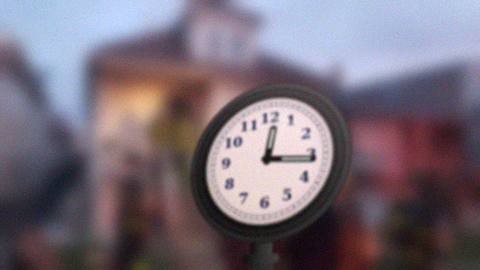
12:16
